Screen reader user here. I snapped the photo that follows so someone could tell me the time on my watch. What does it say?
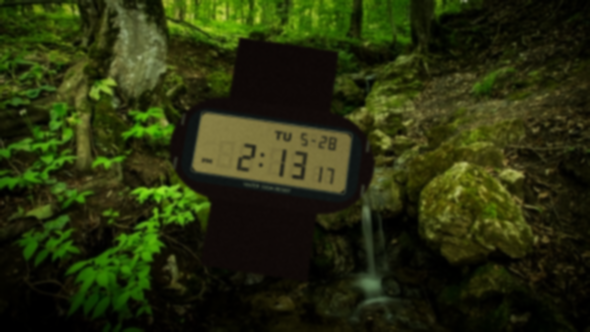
2:13:17
